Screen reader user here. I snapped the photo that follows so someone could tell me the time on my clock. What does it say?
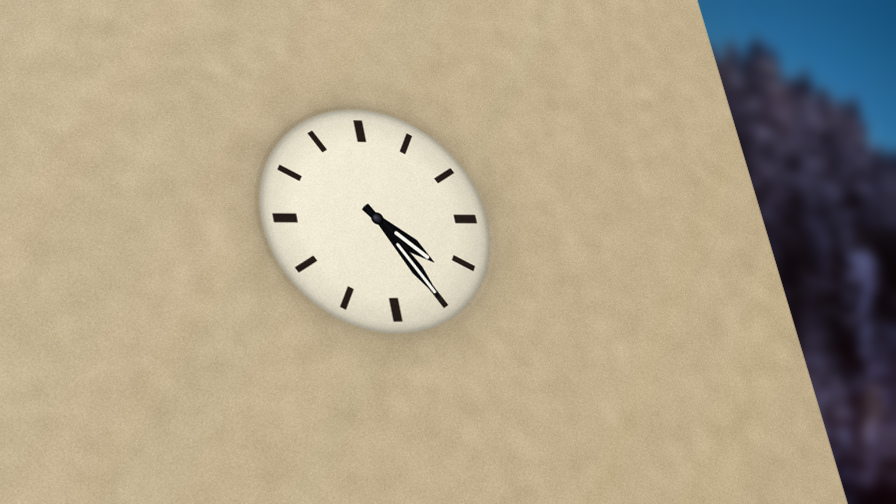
4:25
